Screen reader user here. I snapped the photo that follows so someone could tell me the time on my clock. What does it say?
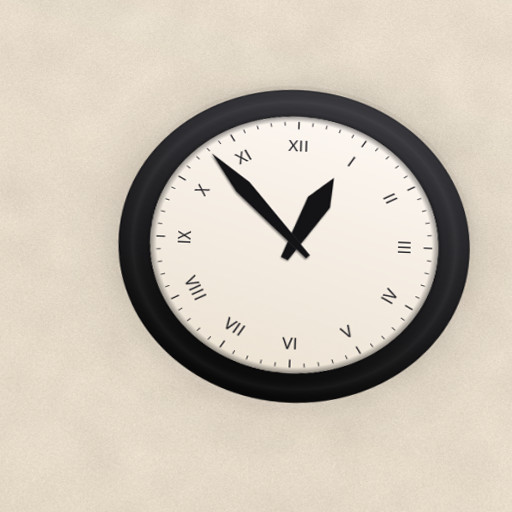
12:53
